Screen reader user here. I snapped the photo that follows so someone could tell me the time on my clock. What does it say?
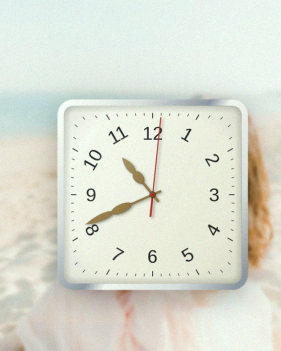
10:41:01
